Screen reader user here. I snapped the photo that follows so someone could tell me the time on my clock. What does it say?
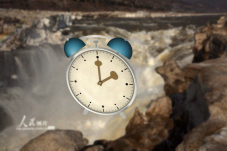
2:00
